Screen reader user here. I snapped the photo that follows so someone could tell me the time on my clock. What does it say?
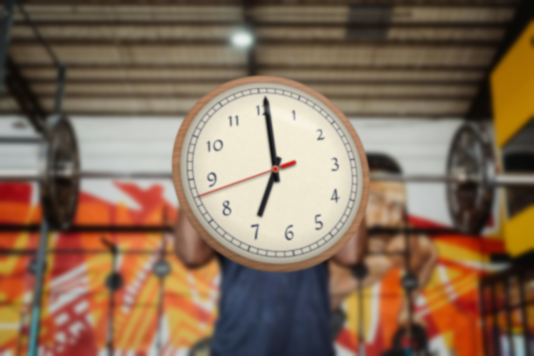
7:00:43
